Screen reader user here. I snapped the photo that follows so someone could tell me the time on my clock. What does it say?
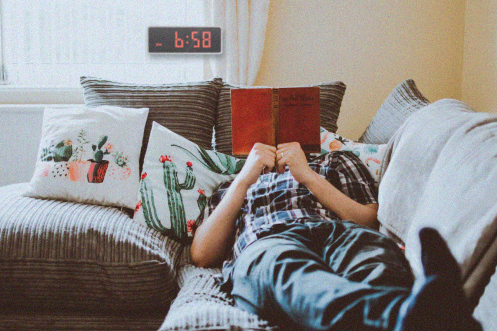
6:58
